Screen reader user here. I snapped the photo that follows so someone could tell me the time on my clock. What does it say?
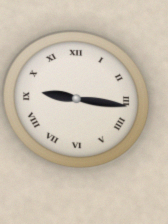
9:16
